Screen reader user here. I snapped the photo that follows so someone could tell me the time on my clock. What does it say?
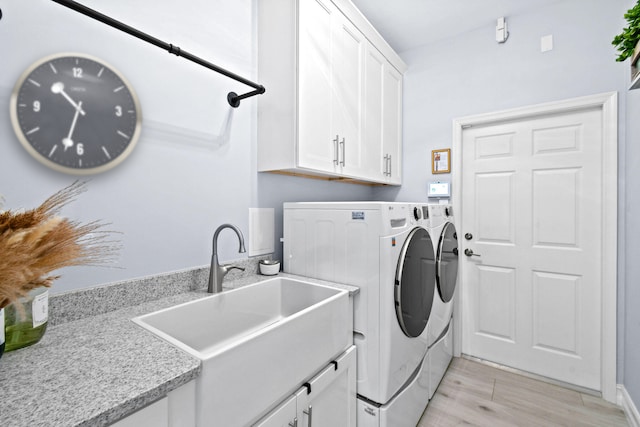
10:33
